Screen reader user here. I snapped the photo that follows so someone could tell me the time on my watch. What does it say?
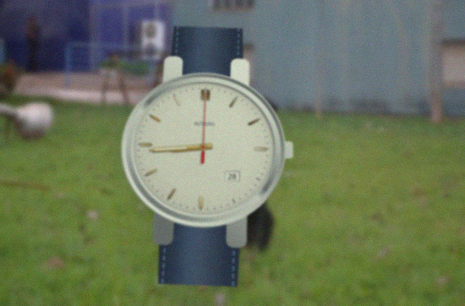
8:44:00
